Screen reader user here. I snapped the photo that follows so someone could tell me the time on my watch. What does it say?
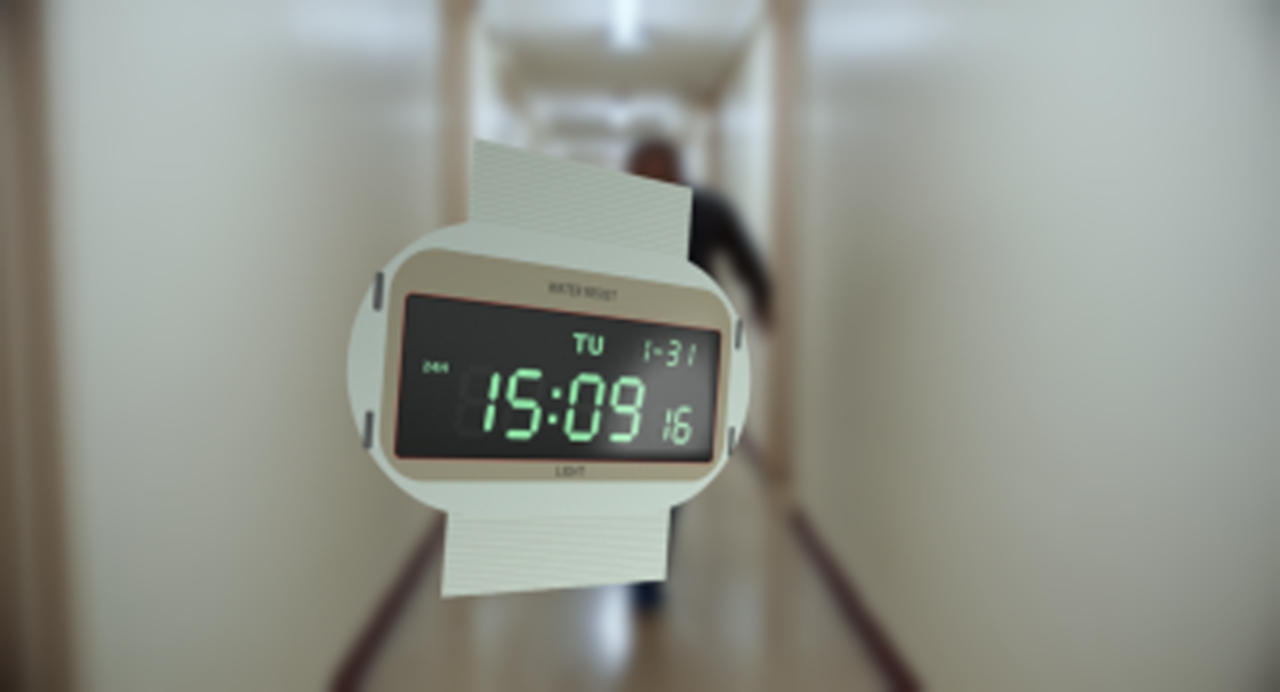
15:09:16
